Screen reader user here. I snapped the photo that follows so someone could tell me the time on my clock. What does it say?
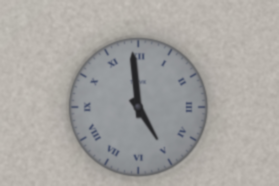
4:59
